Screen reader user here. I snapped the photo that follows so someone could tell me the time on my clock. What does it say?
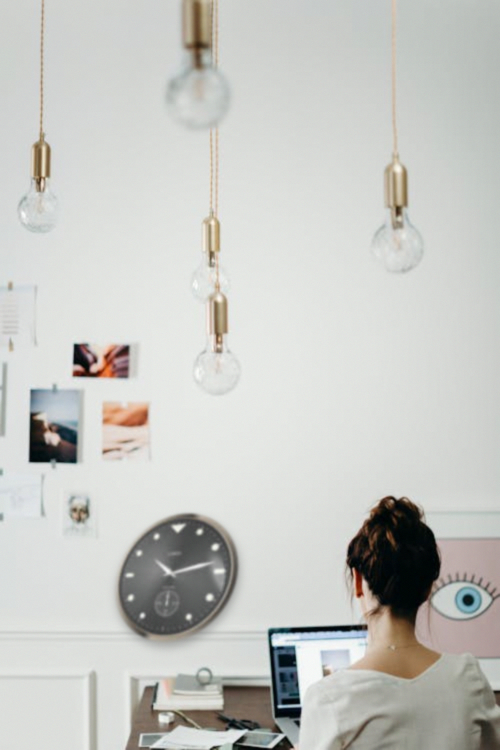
10:13
